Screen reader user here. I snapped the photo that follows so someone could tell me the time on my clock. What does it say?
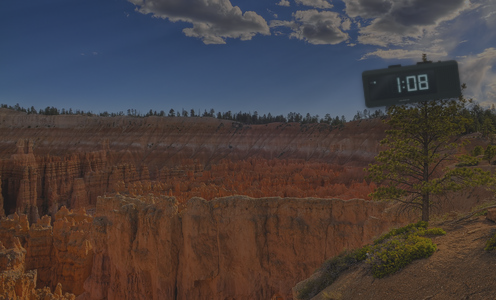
1:08
